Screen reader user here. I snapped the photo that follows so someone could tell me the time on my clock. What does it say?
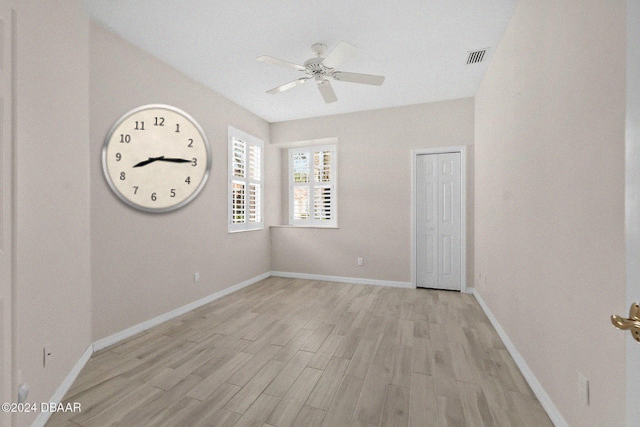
8:15
